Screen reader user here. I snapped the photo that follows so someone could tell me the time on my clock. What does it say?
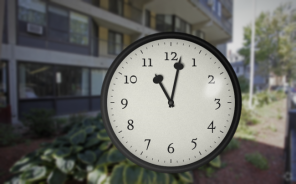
11:02
